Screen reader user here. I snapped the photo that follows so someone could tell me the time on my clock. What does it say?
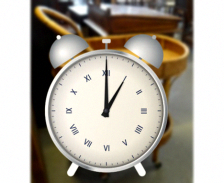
1:00
